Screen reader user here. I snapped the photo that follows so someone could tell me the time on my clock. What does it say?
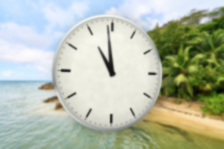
10:59
